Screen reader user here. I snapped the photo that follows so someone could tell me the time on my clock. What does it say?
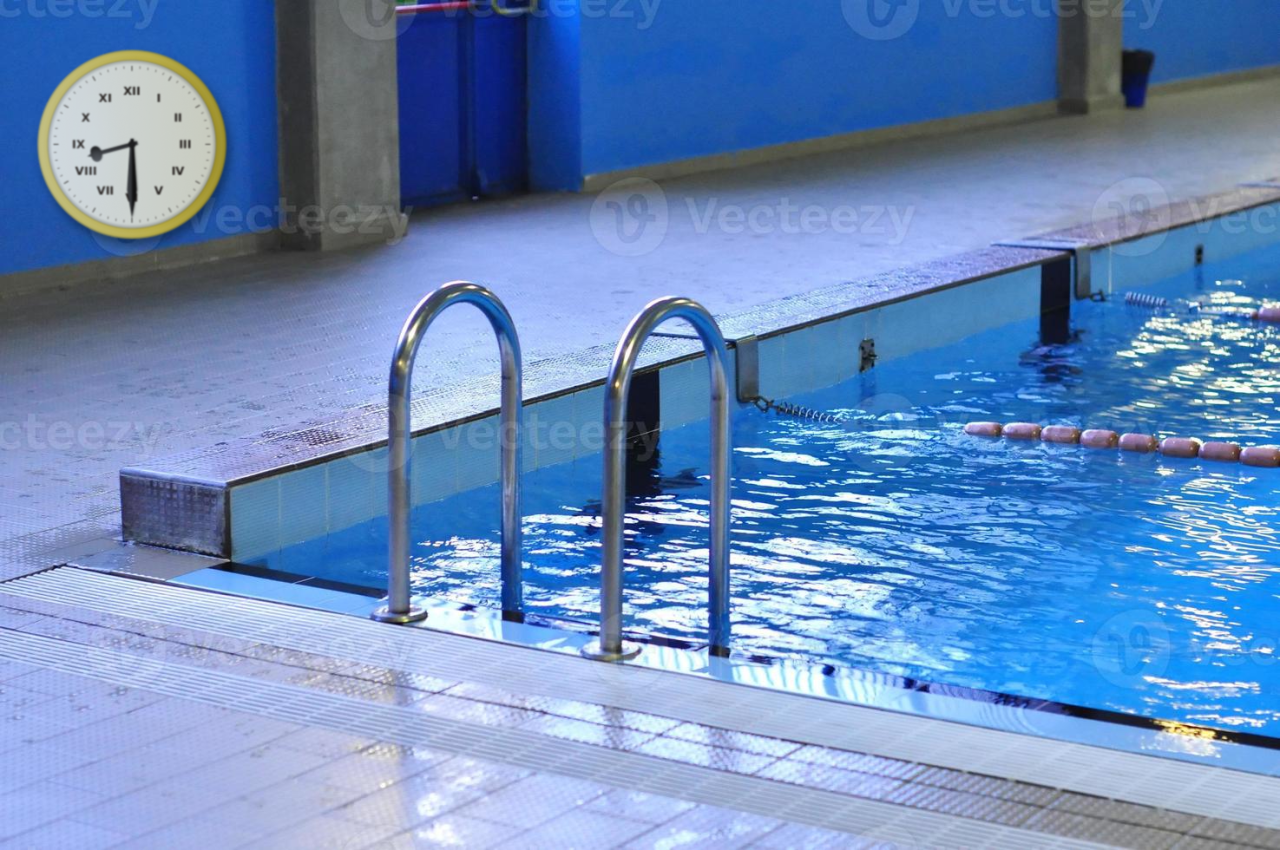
8:30
